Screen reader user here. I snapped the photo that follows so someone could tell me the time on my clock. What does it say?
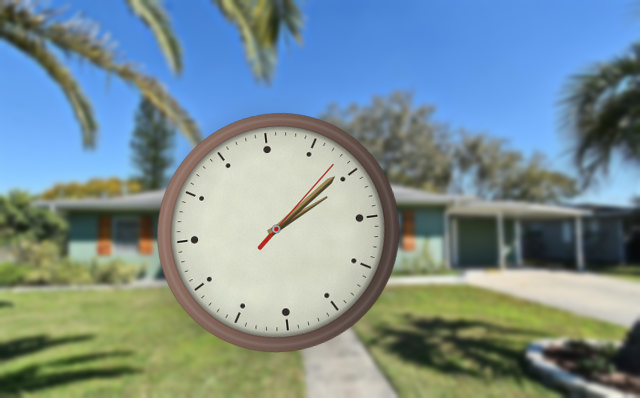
2:09:08
